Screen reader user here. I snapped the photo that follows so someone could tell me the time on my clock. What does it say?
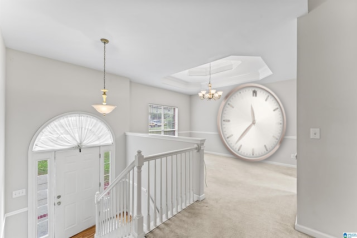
11:37
